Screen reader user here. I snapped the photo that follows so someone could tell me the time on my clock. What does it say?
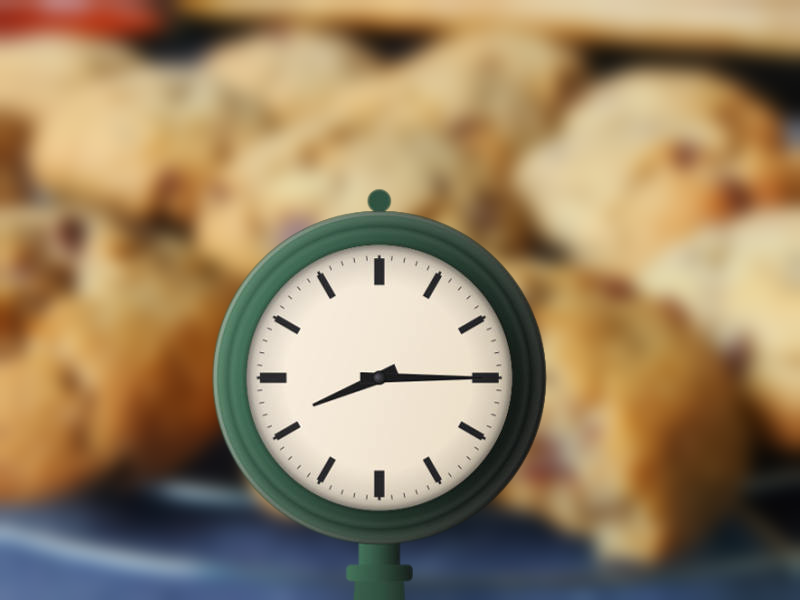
8:15
